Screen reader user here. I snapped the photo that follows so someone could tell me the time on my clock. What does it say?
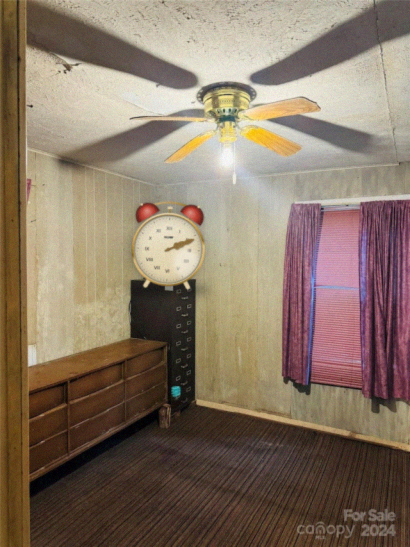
2:11
